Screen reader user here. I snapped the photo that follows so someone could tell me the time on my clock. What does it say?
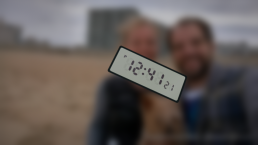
12:41:21
